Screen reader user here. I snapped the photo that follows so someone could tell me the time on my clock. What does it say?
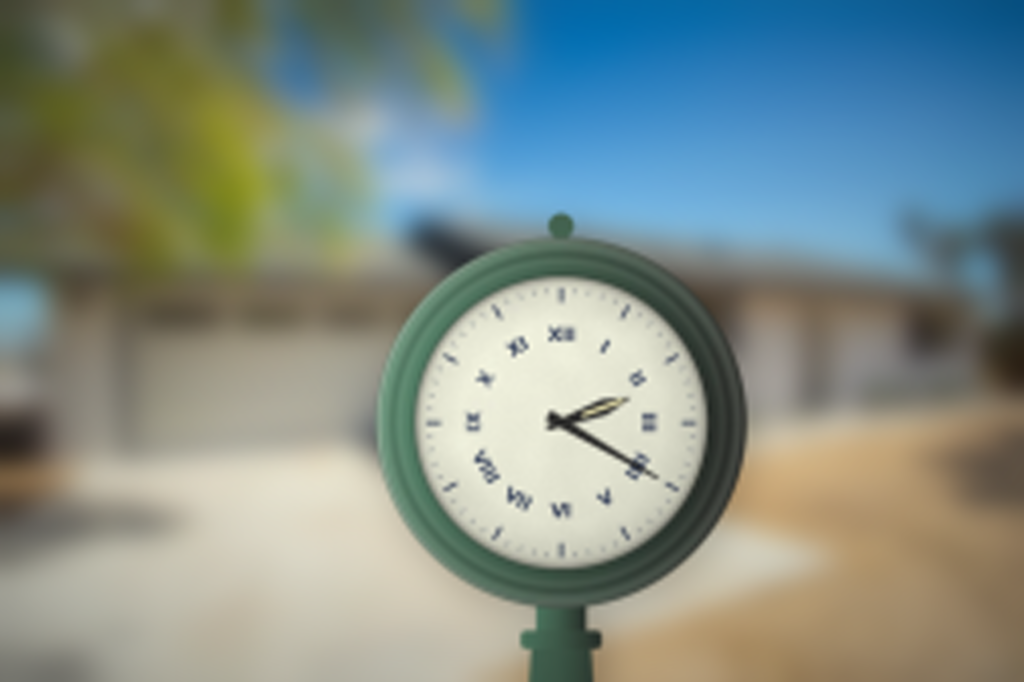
2:20
